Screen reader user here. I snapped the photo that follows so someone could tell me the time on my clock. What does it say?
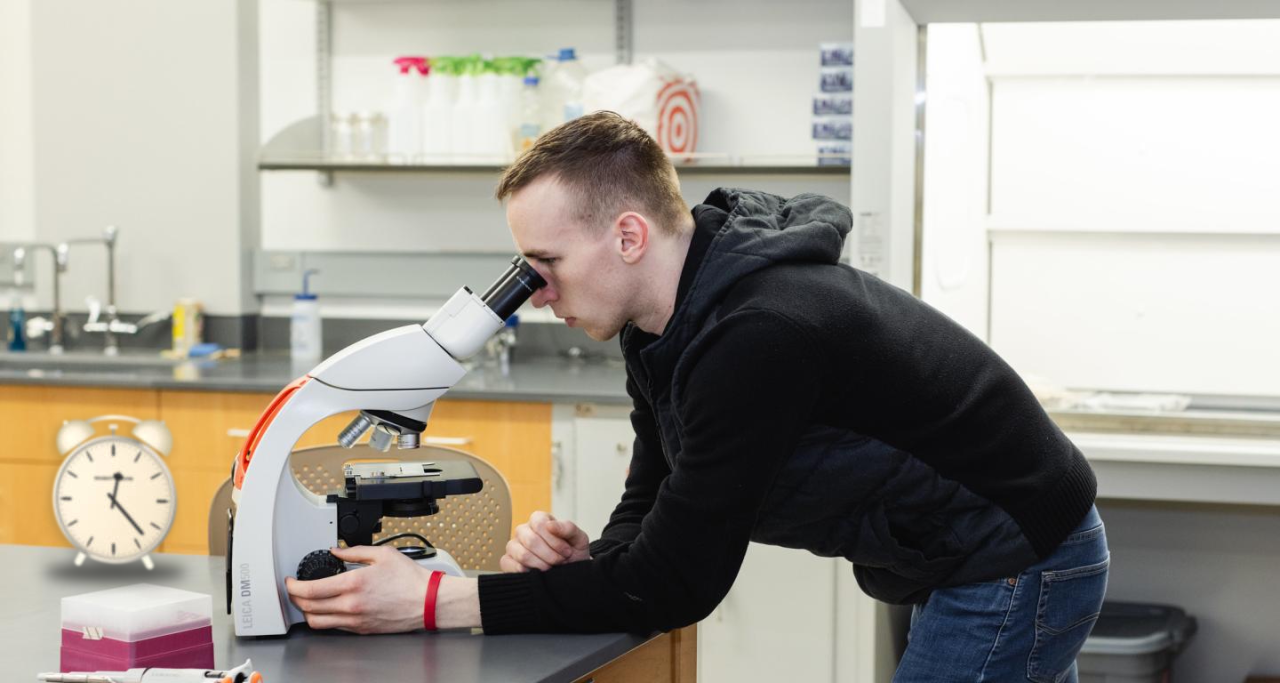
12:23
